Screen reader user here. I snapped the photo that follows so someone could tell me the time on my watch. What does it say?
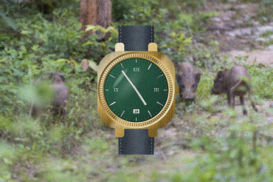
4:54
